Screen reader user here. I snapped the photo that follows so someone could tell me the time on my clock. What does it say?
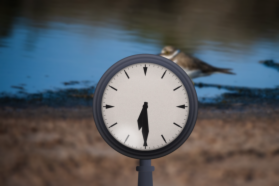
6:30
